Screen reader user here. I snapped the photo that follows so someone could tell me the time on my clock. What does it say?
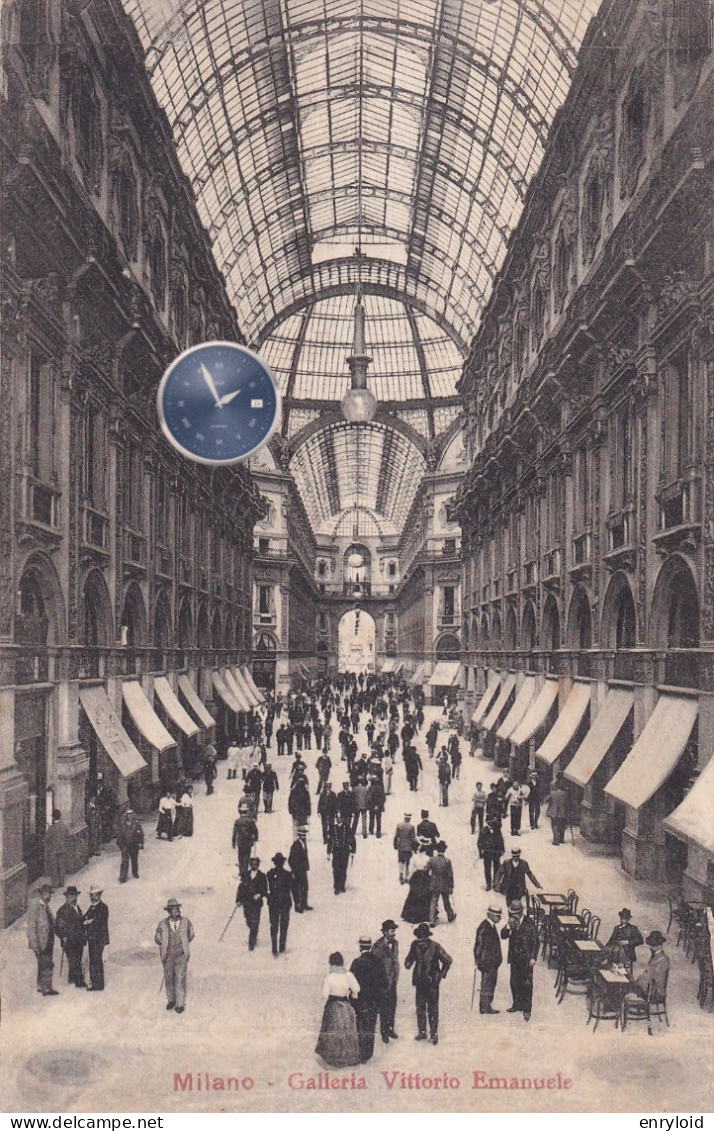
1:56
